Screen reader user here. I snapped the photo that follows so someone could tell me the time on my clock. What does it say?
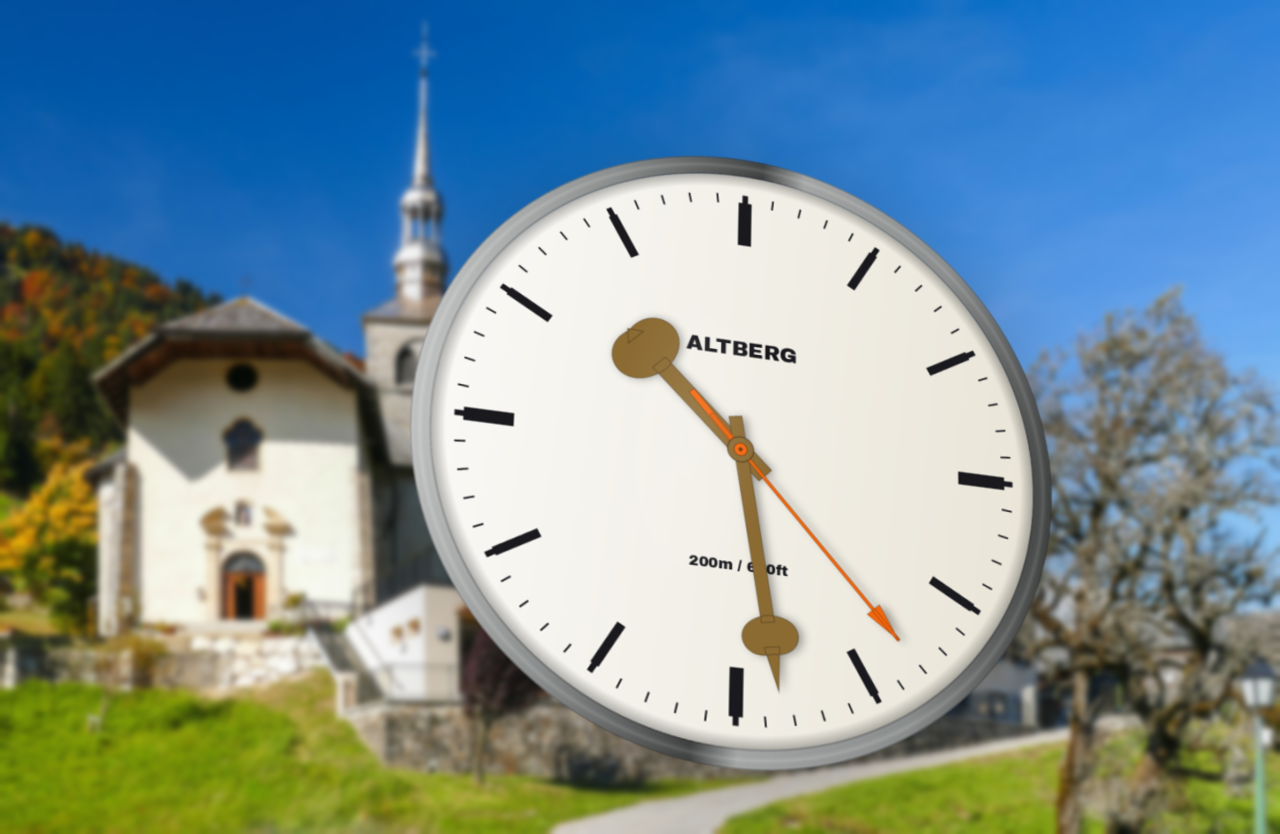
10:28:23
